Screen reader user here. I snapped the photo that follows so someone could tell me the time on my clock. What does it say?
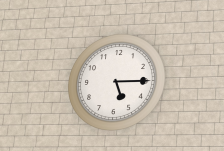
5:15
